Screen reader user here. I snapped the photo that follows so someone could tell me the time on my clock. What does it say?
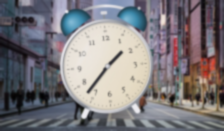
1:37
